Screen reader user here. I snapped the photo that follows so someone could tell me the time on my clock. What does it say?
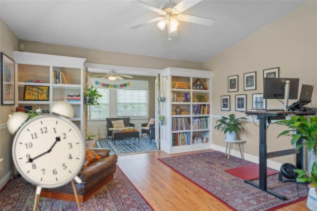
1:43
